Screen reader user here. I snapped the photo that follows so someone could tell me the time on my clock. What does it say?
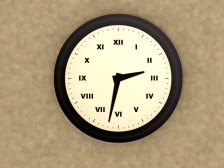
2:32
